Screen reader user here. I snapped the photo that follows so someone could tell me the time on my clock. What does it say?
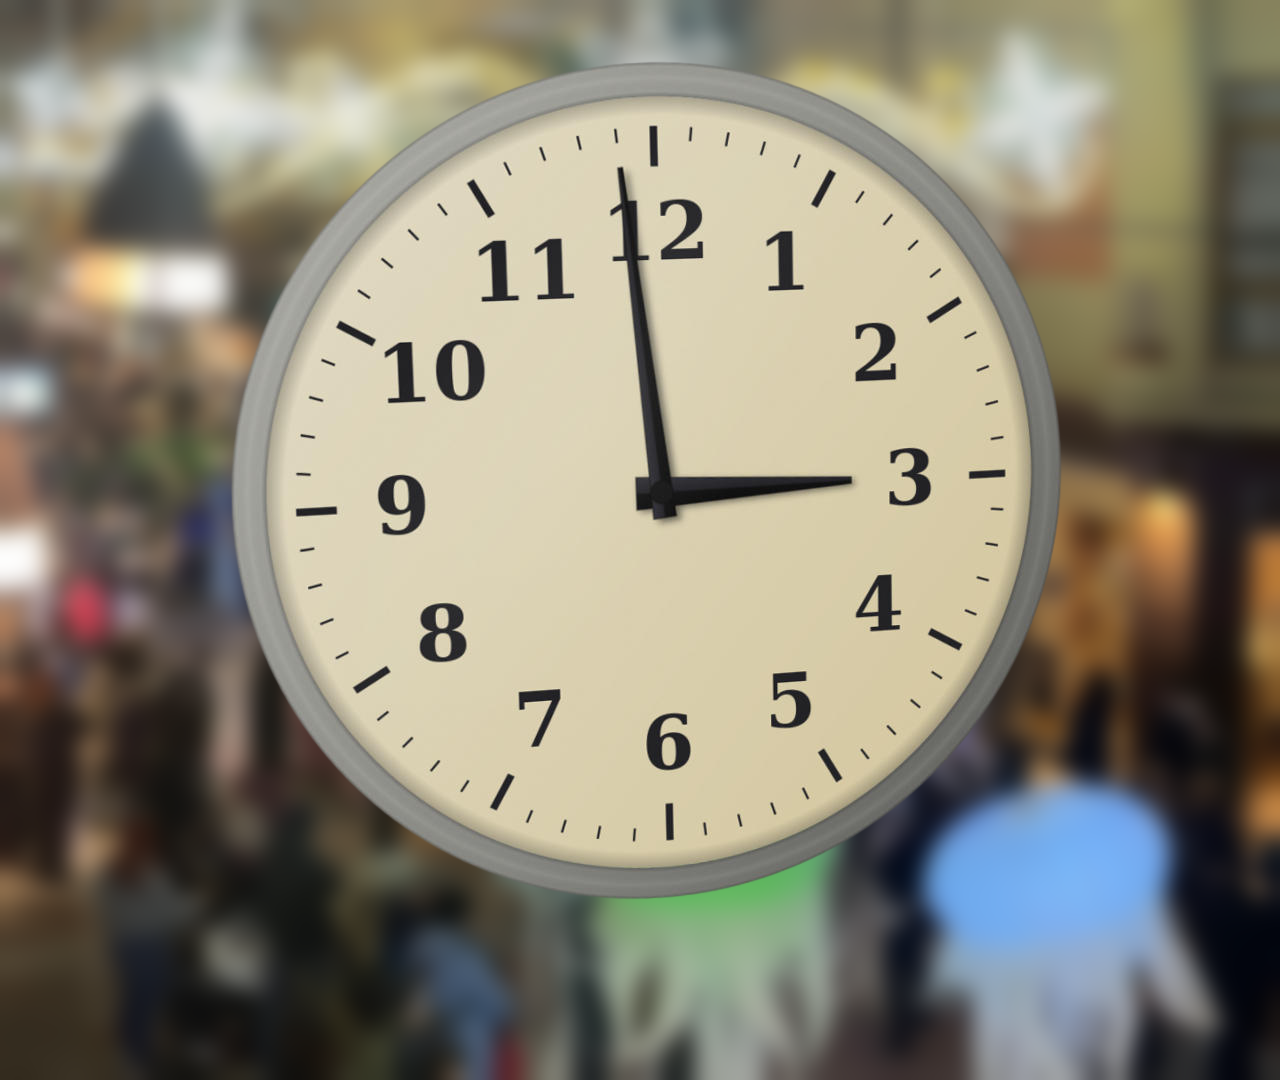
2:59
